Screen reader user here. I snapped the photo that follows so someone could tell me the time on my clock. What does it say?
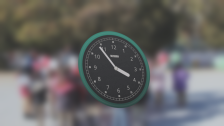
3:54
